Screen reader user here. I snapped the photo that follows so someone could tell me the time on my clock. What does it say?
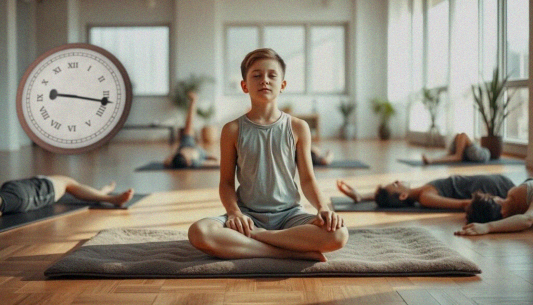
9:17
